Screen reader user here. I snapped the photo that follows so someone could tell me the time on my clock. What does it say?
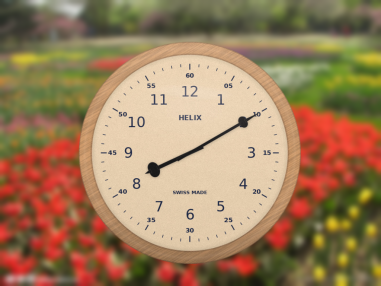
8:10
